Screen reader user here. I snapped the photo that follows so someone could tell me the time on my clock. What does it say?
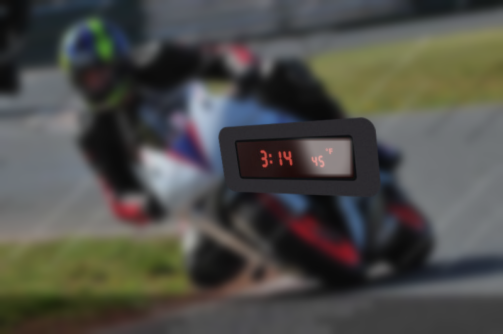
3:14
